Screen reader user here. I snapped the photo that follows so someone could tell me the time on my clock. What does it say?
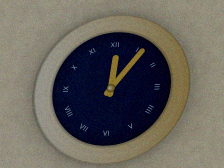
12:06
